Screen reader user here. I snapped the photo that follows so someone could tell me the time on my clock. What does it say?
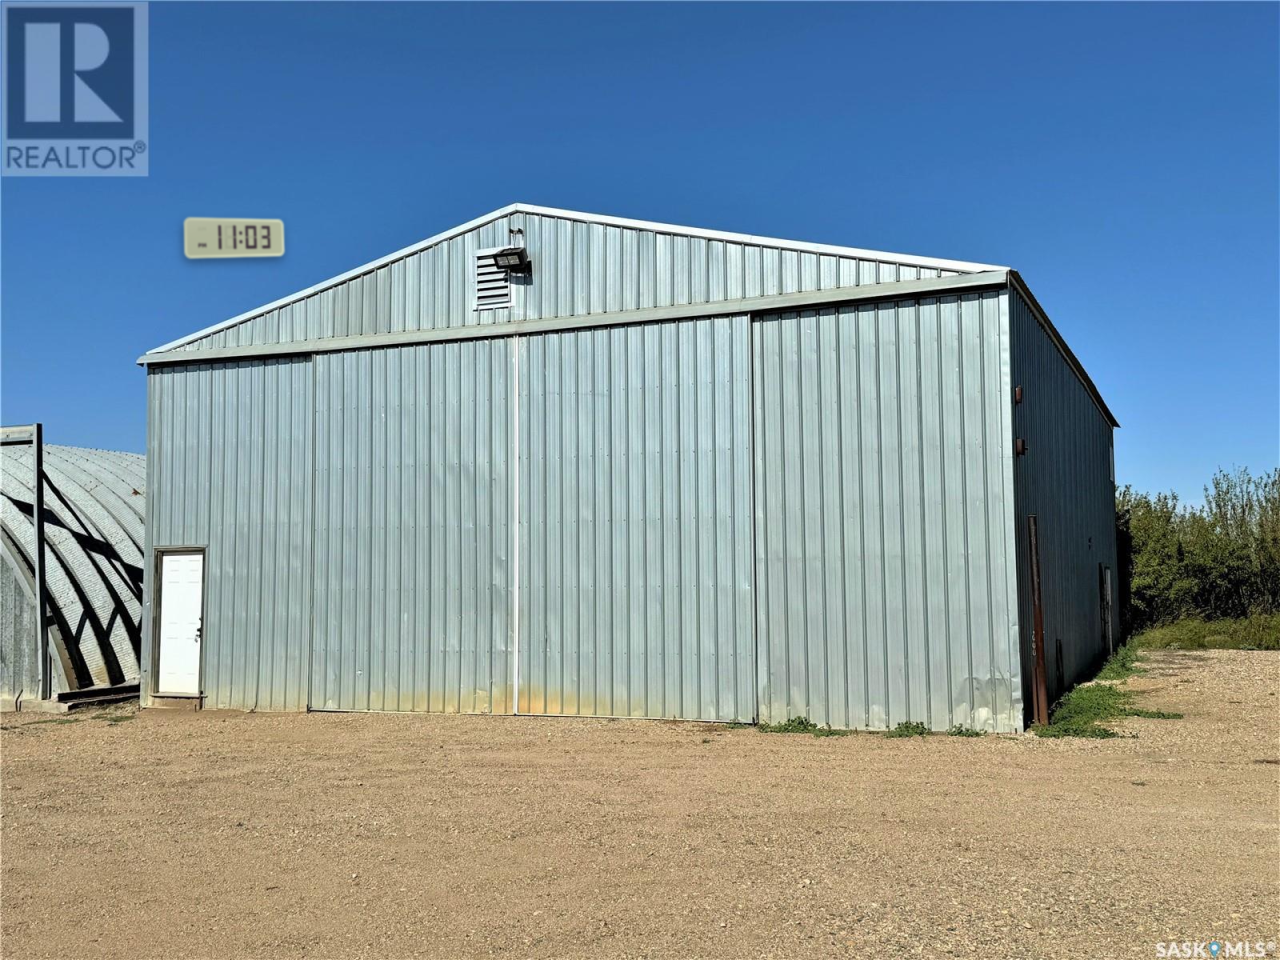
11:03
